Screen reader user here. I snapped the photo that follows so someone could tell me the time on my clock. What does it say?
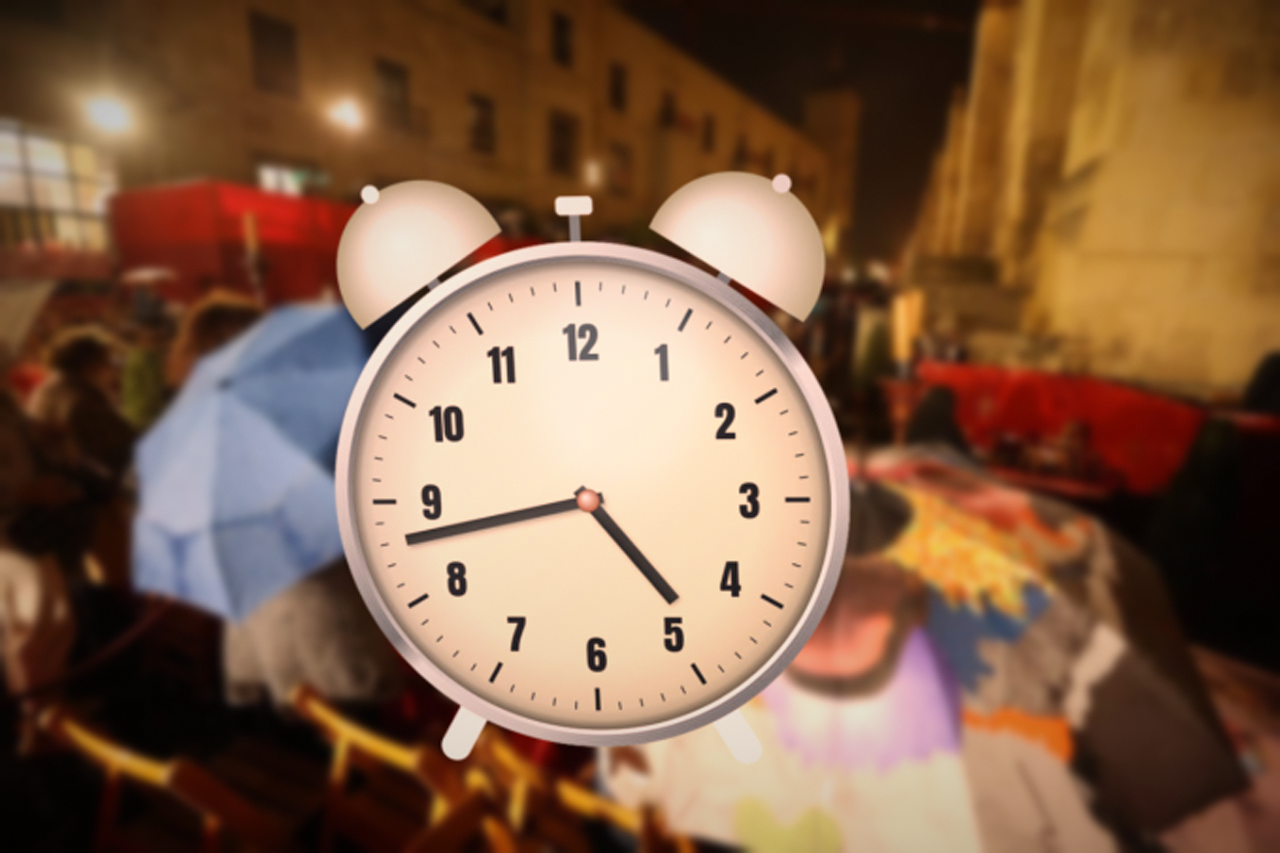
4:43
